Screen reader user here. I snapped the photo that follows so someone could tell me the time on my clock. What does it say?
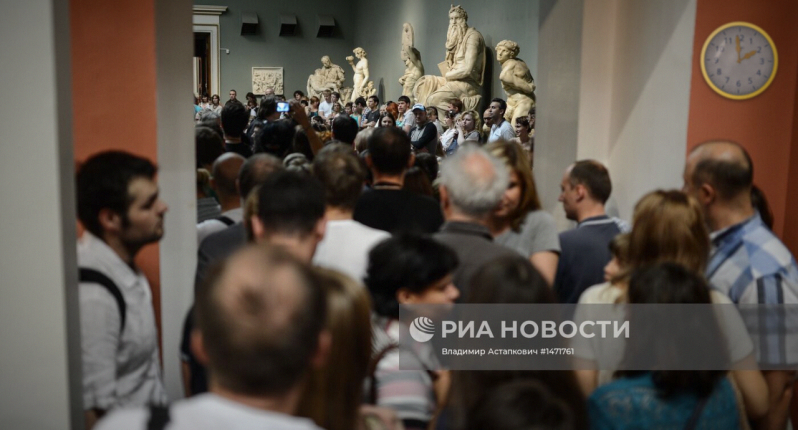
1:59
